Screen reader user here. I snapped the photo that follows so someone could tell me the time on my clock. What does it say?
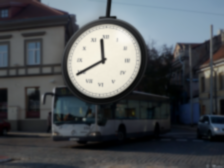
11:40
